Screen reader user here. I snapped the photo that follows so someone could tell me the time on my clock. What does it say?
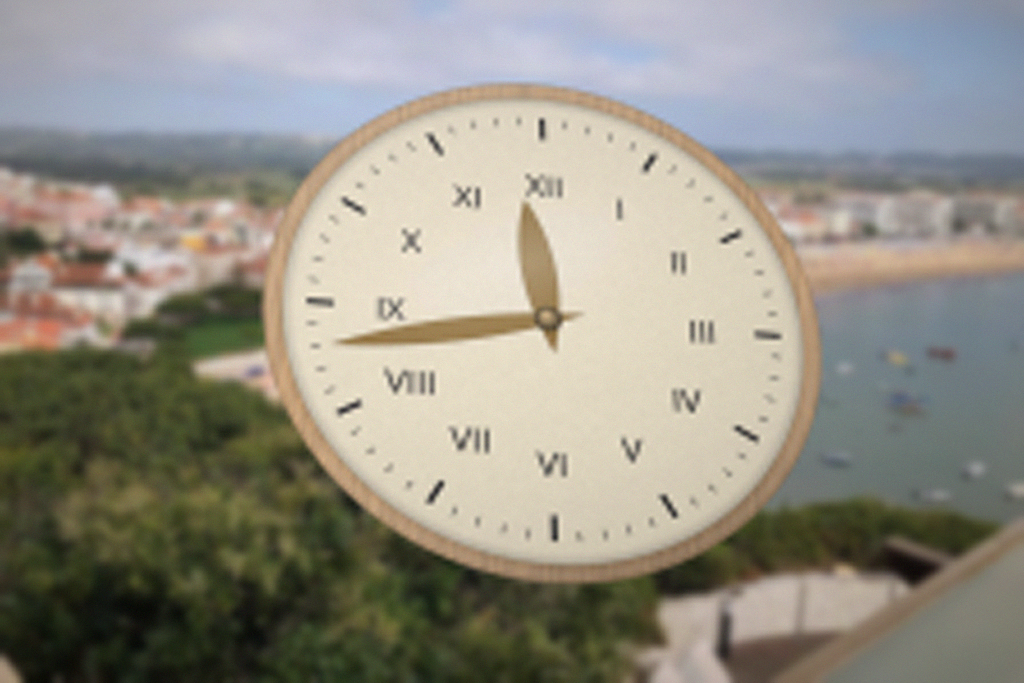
11:43
